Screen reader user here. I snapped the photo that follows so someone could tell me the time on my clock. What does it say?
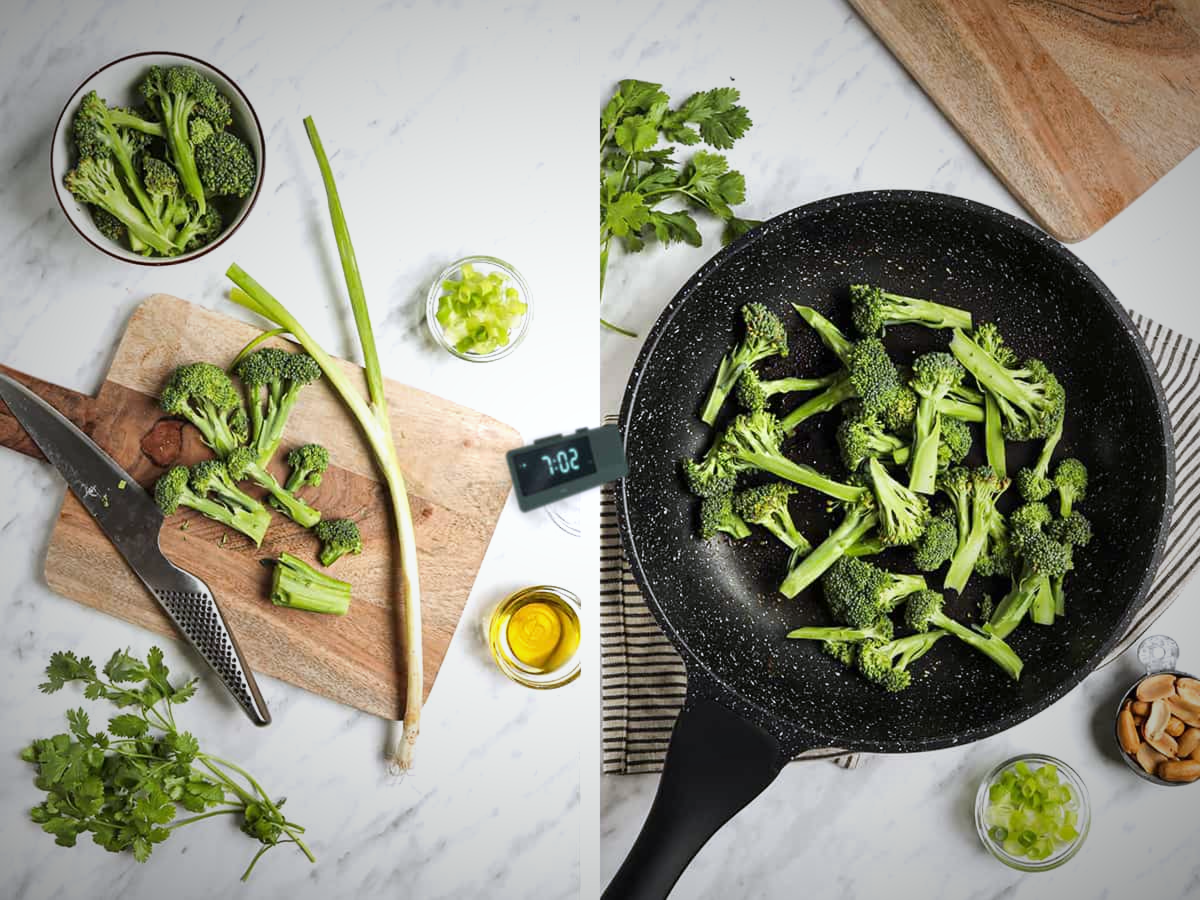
7:02
